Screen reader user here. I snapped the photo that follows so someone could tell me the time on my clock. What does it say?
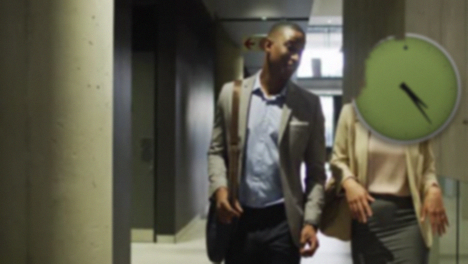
4:24
